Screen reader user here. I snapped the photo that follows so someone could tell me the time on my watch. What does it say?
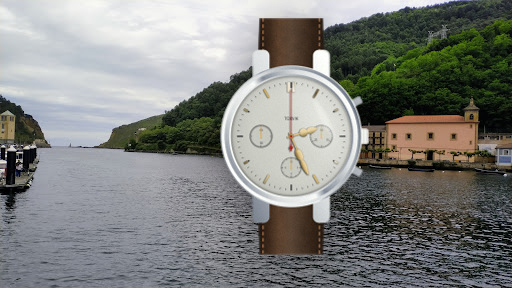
2:26
